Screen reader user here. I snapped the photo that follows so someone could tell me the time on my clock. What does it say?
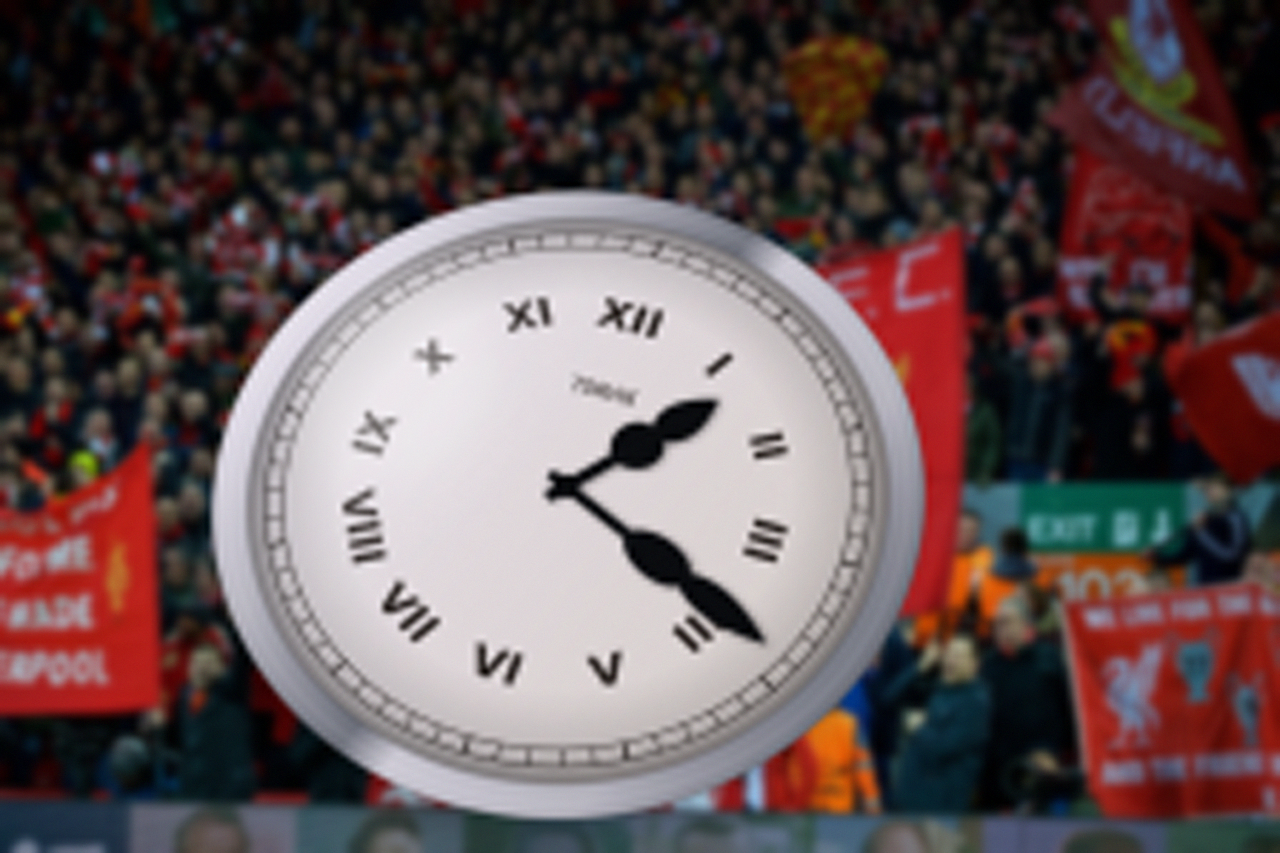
1:19
